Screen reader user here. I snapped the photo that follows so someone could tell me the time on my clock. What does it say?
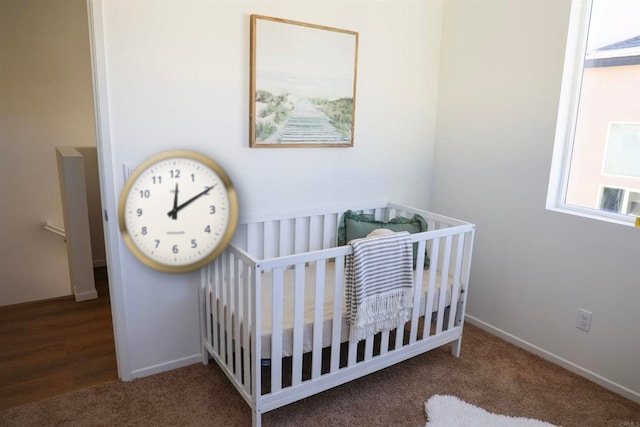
12:10
